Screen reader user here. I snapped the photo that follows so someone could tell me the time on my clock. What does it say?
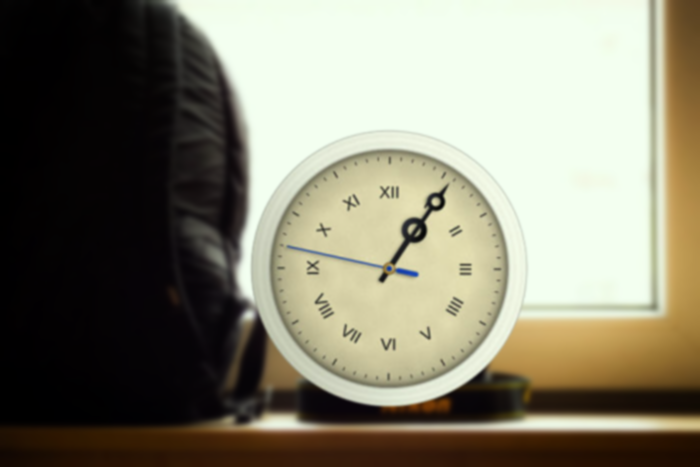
1:05:47
